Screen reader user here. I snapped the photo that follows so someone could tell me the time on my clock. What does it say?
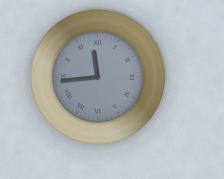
11:44
